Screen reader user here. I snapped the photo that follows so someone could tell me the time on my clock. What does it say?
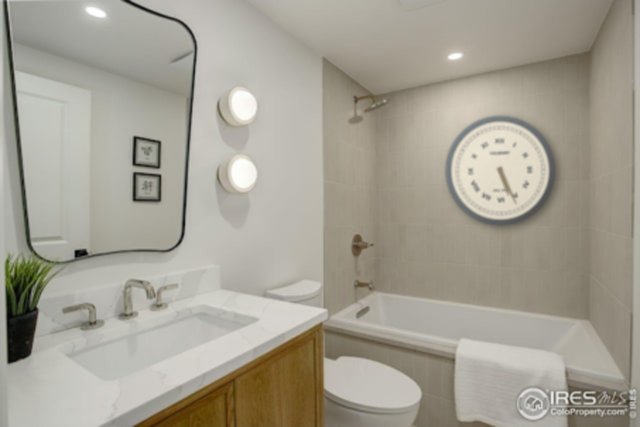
5:26
